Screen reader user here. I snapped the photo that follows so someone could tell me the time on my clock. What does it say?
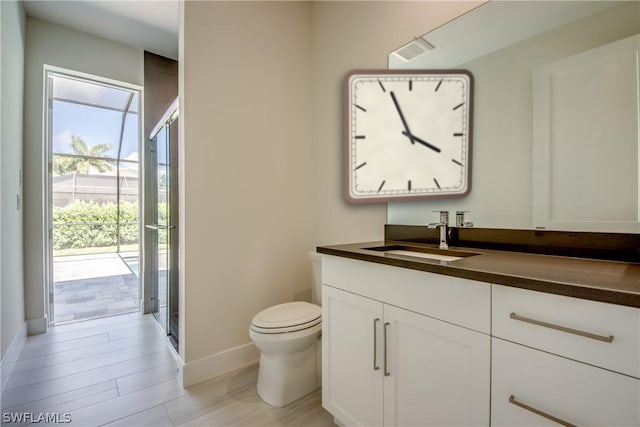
3:56
